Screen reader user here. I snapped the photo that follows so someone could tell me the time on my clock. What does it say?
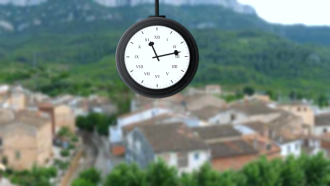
11:13
